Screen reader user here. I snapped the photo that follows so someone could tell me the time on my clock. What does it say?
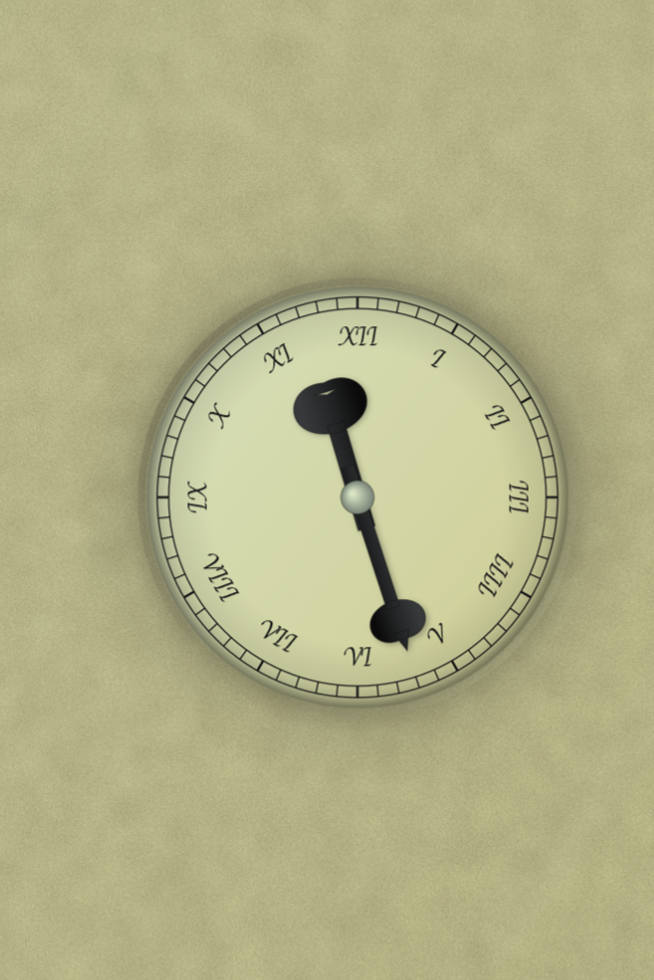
11:27
